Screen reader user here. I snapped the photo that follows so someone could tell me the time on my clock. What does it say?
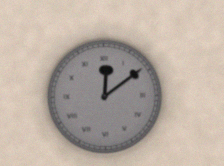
12:09
